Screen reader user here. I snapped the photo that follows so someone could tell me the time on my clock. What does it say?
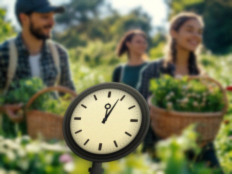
12:04
